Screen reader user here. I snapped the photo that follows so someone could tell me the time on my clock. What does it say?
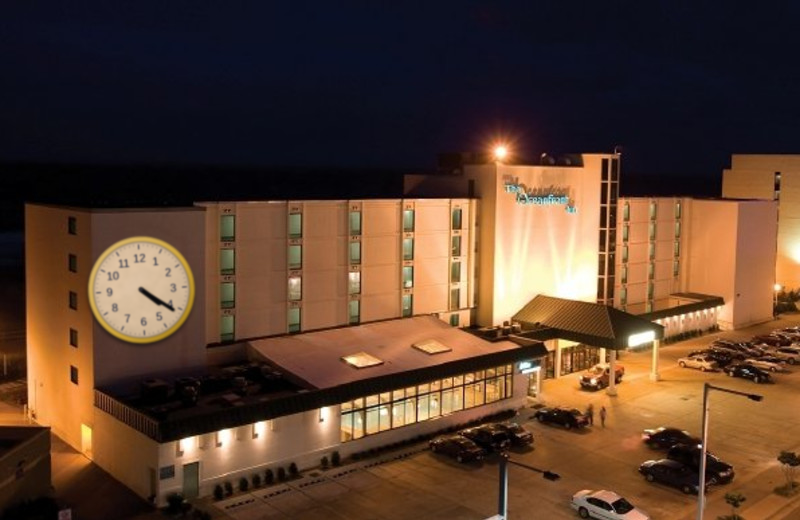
4:21
